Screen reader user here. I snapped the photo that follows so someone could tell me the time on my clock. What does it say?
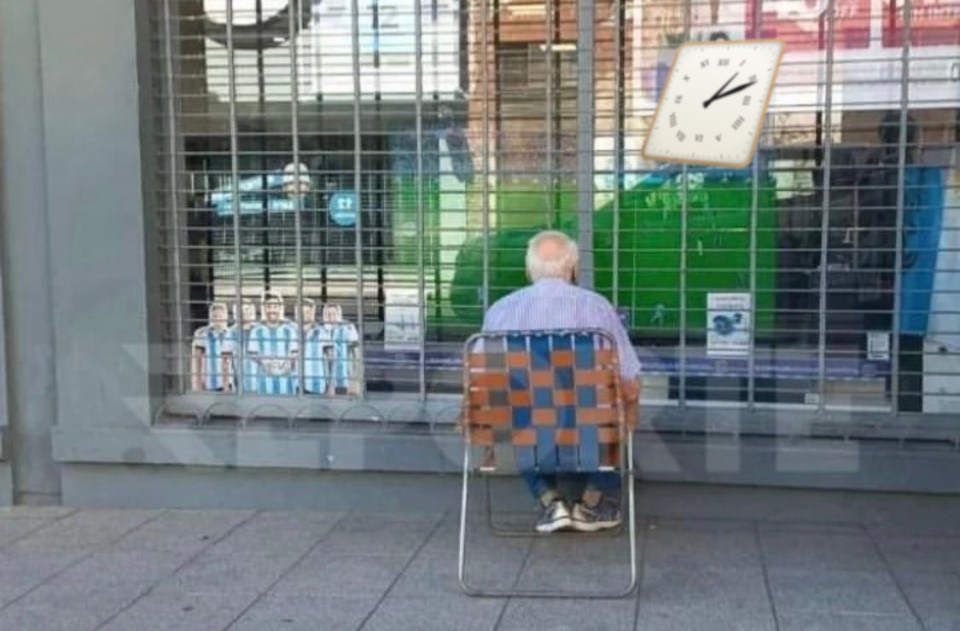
1:11
